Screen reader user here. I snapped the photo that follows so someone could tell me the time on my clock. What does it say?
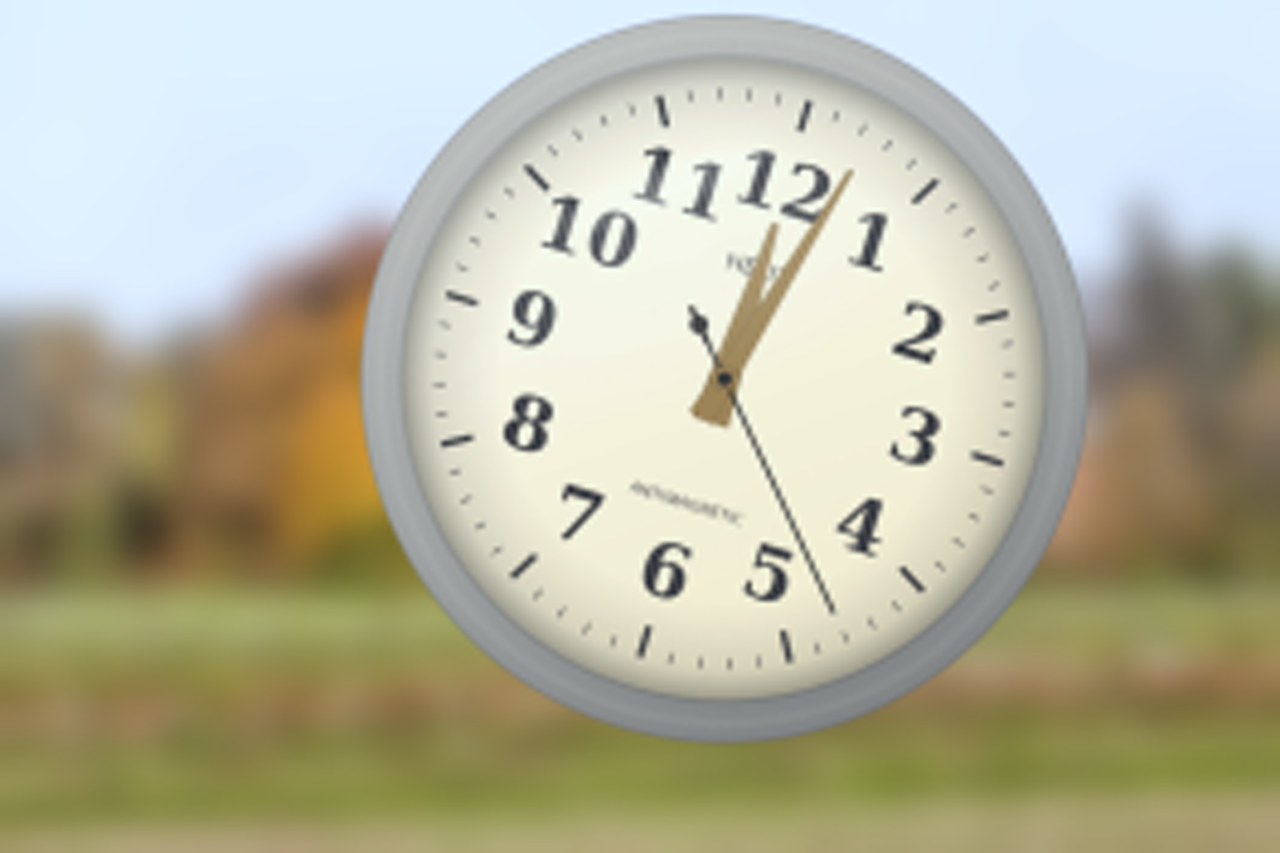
12:02:23
